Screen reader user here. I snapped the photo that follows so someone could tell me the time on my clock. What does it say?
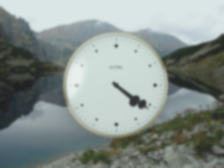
4:21
